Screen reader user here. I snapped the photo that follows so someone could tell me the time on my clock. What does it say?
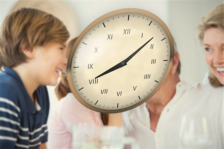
8:08
